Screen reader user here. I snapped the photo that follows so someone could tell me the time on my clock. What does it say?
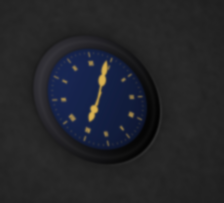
7:04
